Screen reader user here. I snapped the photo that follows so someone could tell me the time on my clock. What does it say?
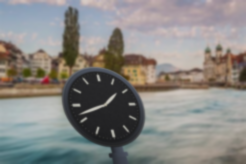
1:42
